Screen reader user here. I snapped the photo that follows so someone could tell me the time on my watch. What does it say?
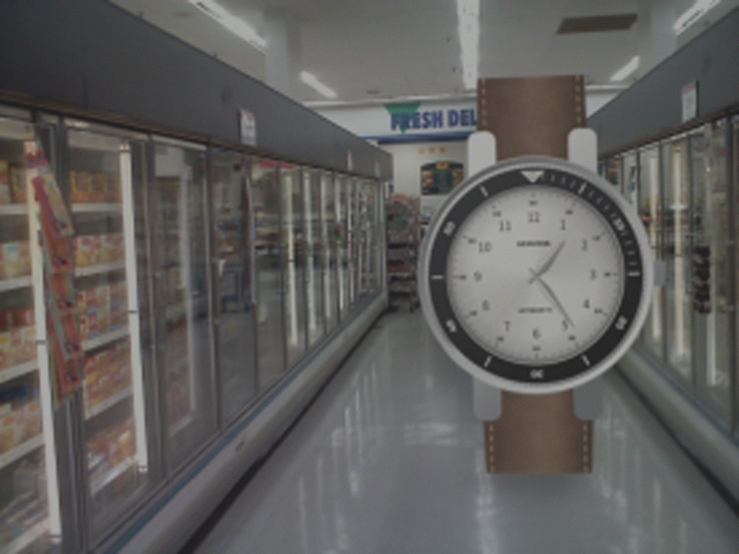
1:24
